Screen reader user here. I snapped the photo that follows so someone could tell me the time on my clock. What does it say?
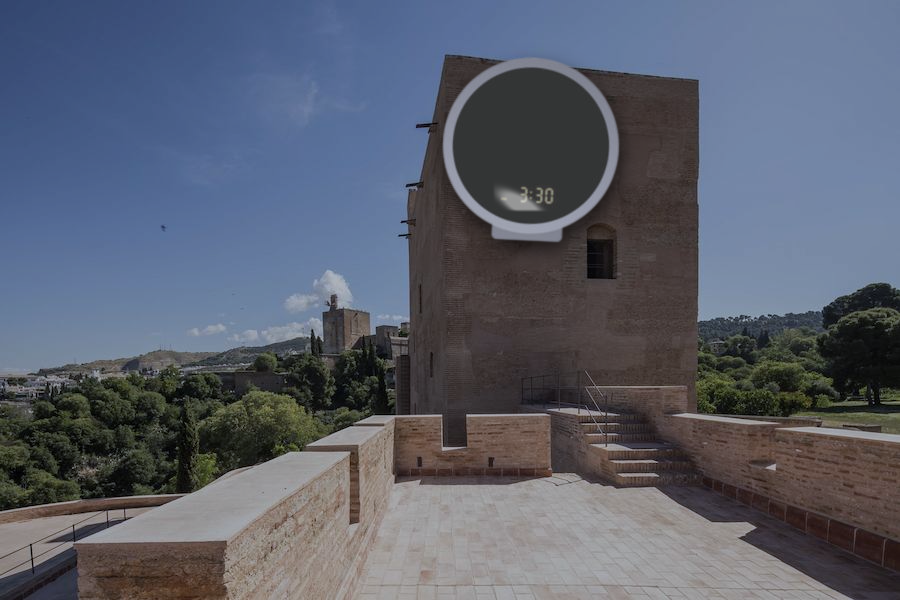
3:30
